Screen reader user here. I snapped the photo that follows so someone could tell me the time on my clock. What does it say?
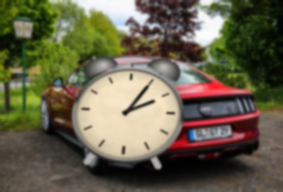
2:05
